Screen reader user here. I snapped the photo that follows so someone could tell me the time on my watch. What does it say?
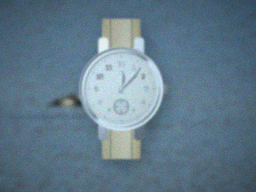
12:07
